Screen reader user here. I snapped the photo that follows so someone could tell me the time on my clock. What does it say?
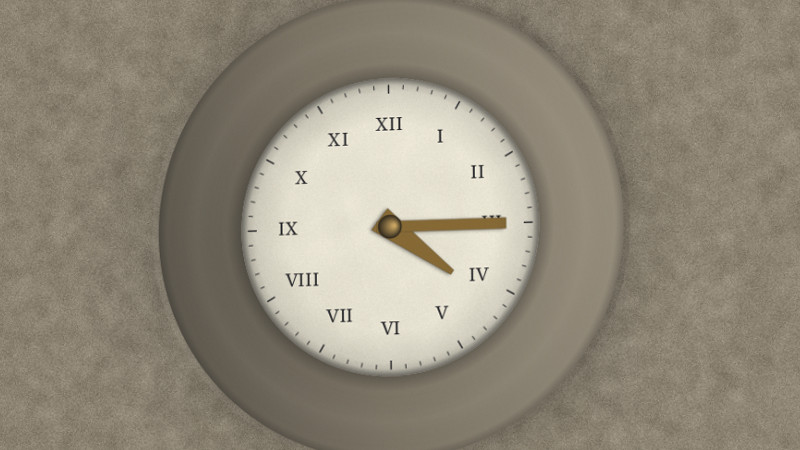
4:15
